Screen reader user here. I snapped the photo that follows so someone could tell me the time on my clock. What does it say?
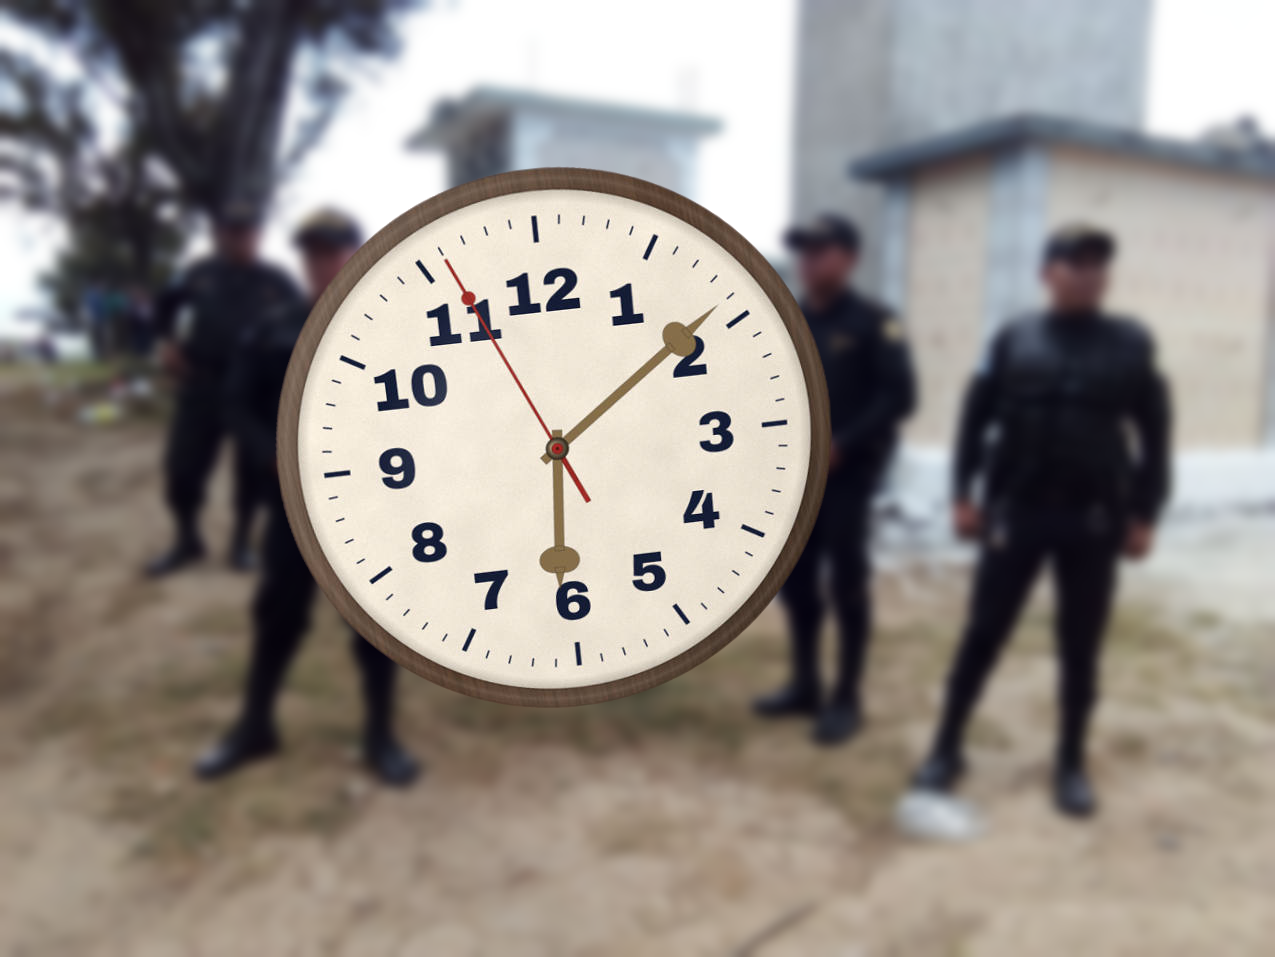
6:08:56
